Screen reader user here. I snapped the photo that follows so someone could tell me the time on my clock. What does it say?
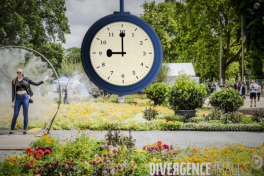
9:00
